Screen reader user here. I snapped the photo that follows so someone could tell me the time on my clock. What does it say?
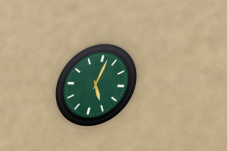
5:02
